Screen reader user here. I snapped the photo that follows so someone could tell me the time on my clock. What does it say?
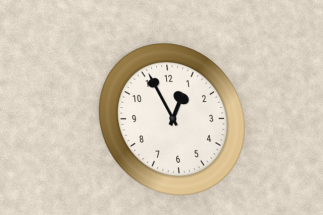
12:56
